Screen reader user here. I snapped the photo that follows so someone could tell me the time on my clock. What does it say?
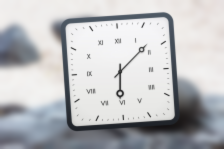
6:08
